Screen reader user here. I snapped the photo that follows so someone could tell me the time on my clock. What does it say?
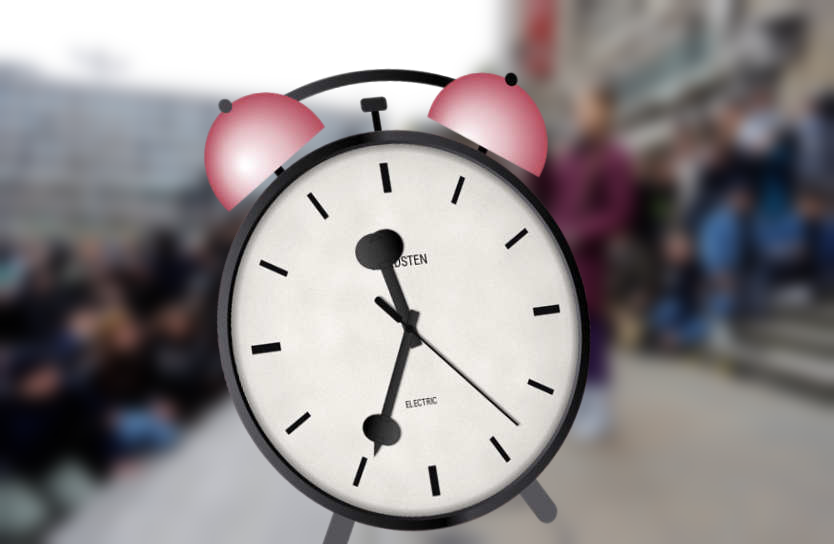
11:34:23
